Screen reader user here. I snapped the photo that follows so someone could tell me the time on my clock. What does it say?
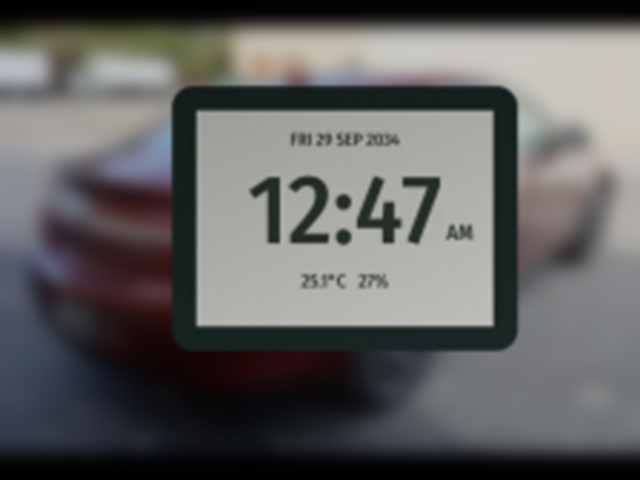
12:47
